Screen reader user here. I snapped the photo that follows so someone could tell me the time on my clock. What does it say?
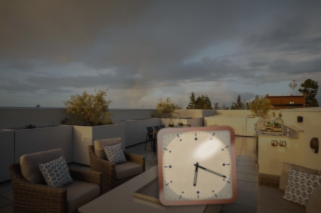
6:19
